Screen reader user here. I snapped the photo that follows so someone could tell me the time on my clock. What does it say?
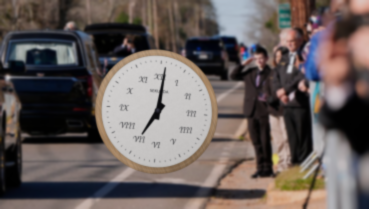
7:01
